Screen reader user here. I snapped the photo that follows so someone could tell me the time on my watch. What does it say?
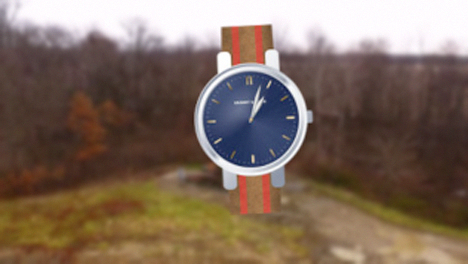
1:03
